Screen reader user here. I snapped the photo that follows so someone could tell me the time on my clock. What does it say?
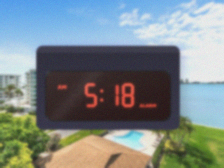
5:18
